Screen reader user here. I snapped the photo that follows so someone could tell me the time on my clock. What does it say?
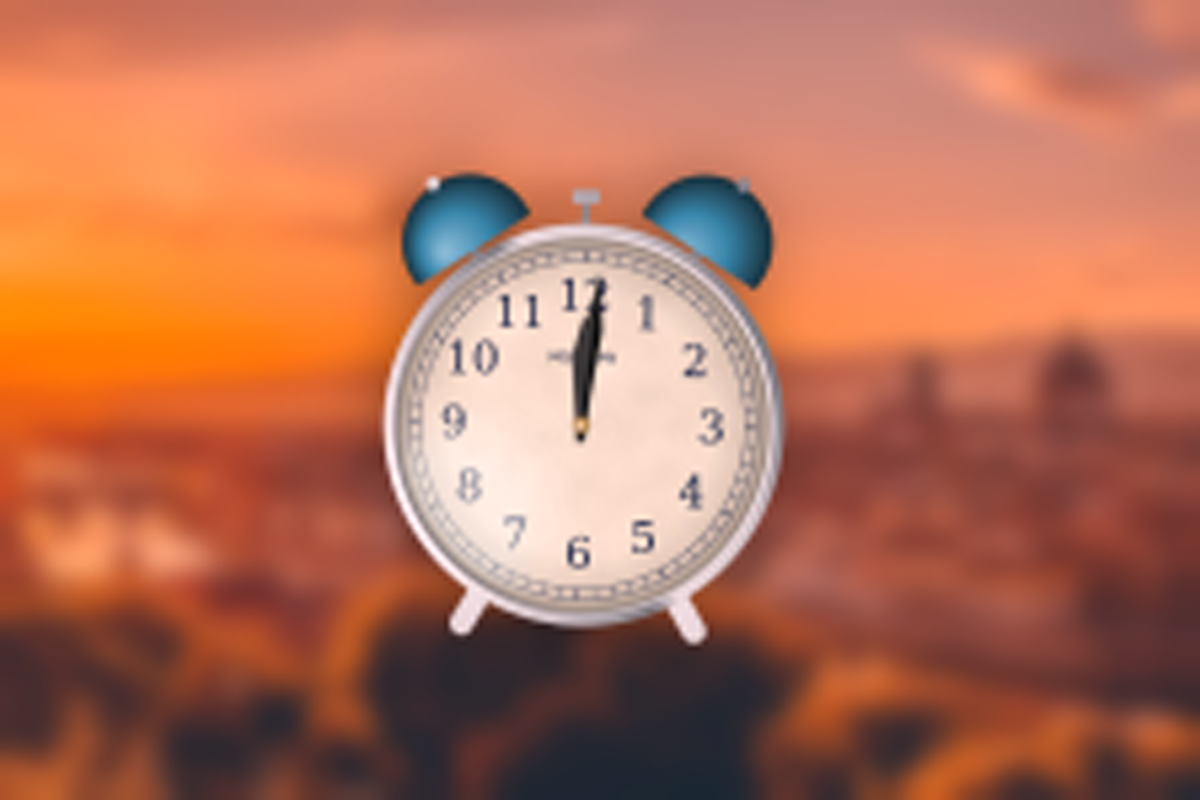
12:01
